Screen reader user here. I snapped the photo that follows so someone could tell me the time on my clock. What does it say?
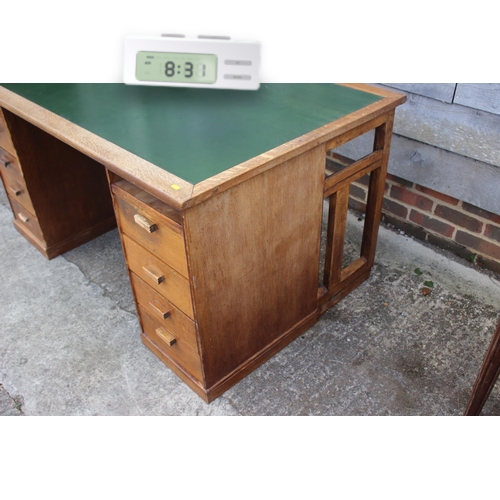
8:31
